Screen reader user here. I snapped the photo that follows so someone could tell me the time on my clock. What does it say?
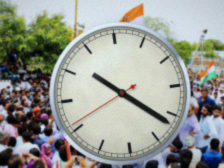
10:21:41
